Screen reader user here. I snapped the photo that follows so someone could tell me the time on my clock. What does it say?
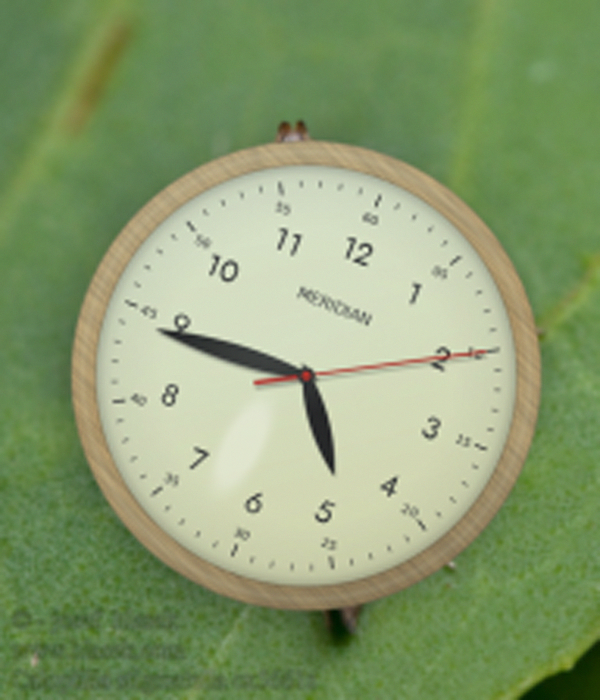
4:44:10
